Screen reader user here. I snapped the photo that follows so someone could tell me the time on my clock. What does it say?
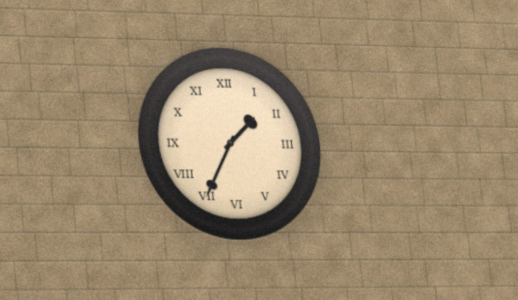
1:35
